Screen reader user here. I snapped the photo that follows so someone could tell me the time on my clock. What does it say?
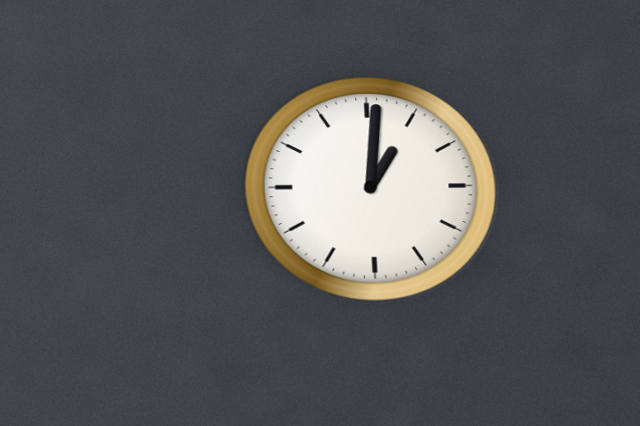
1:01
